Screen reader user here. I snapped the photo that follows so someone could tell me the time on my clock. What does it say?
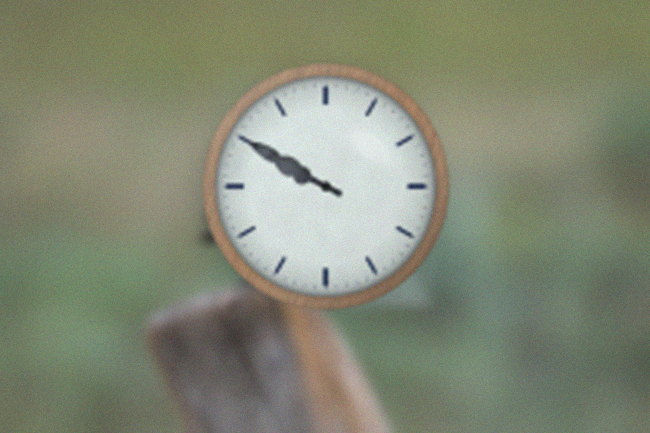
9:50
